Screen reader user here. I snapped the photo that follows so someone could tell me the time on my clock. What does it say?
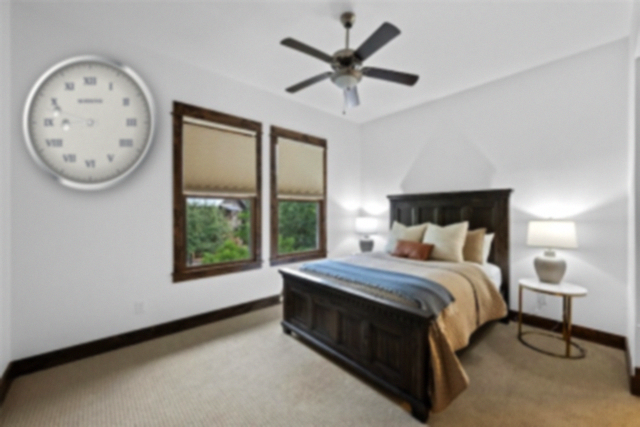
8:48
